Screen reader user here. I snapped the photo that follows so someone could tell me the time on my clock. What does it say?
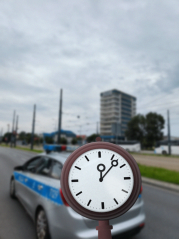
12:07
